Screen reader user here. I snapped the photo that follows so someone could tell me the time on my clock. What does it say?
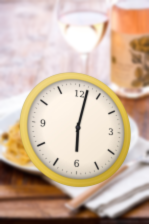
6:02
